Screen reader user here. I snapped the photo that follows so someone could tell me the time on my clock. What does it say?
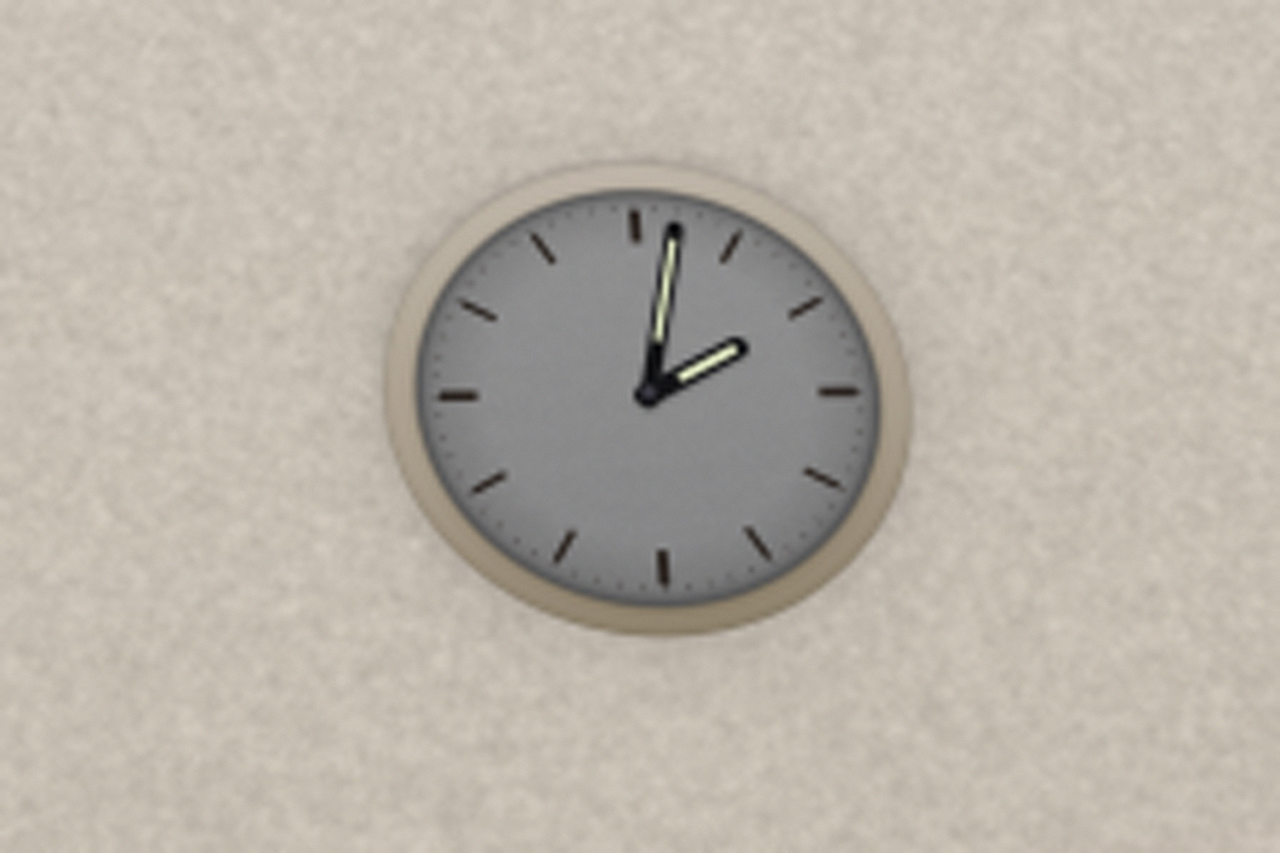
2:02
